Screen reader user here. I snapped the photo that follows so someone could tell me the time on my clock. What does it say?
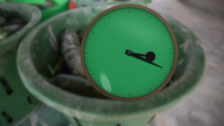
3:19
